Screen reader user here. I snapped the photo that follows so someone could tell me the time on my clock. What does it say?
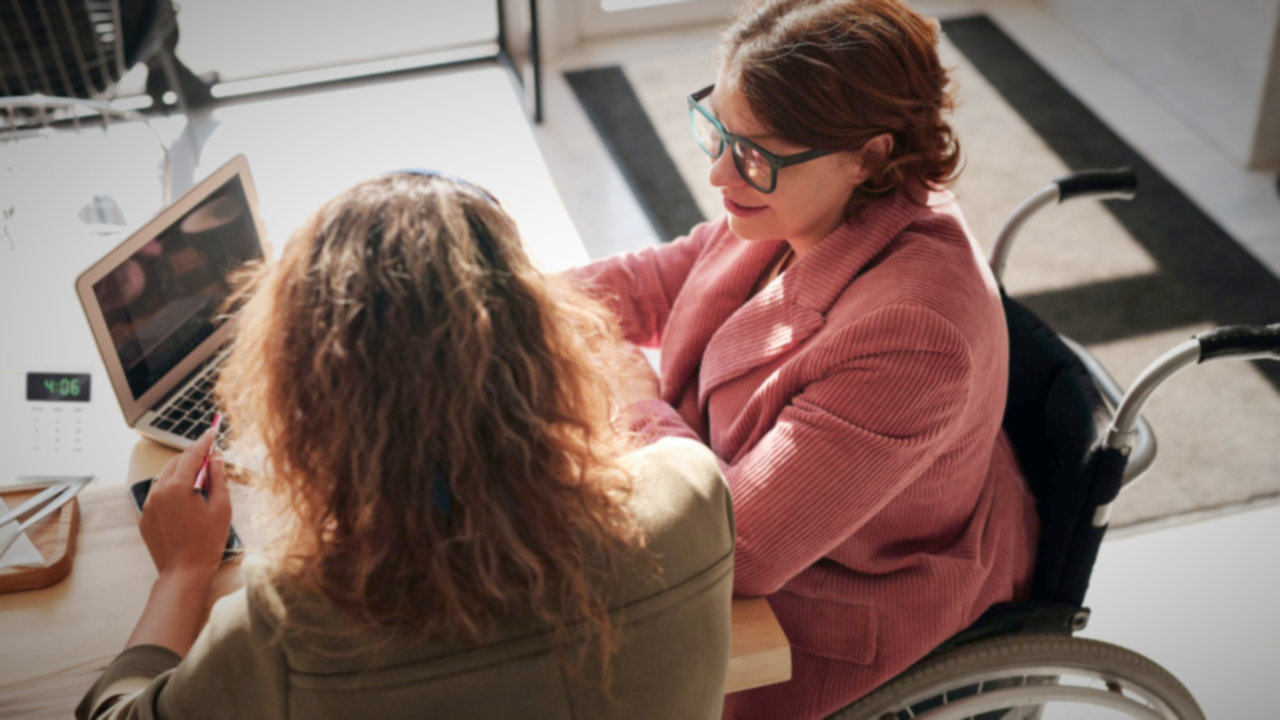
4:06
